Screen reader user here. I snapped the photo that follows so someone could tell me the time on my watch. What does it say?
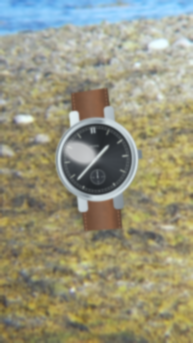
1:38
